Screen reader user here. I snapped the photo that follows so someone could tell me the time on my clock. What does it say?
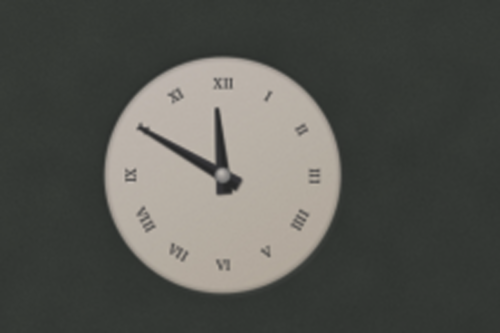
11:50
